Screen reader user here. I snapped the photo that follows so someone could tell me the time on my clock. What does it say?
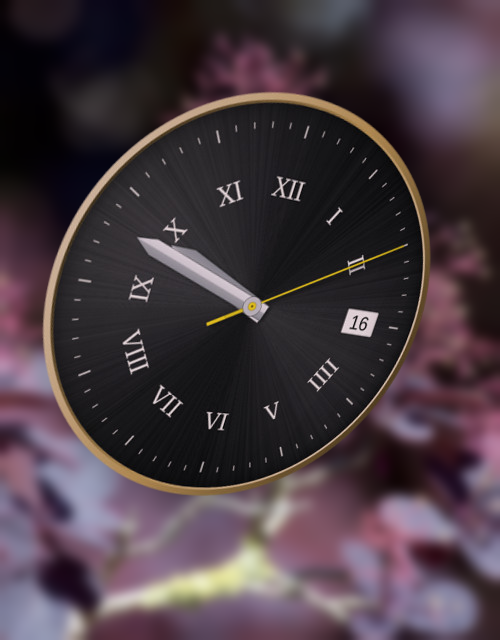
9:48:10
